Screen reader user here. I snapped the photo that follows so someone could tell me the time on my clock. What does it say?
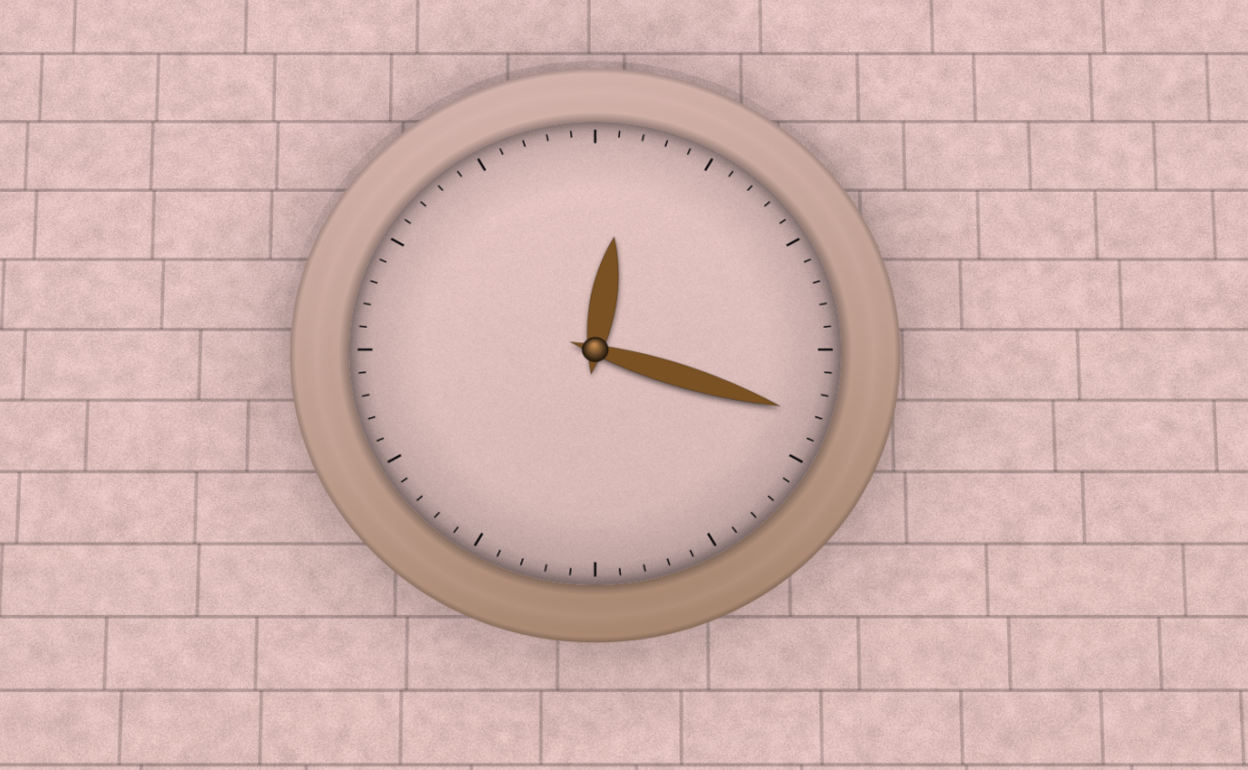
12:18
